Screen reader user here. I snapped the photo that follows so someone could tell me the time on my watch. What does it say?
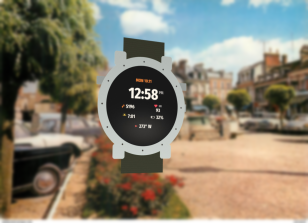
12:58
